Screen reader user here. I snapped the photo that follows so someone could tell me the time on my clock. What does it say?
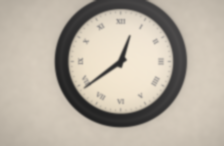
12:39
